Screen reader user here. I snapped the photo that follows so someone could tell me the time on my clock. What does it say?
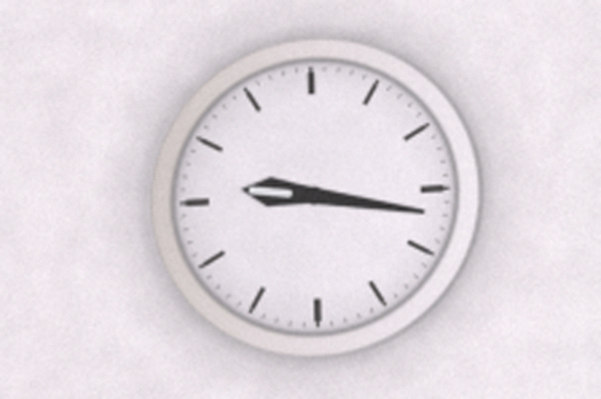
9:17
